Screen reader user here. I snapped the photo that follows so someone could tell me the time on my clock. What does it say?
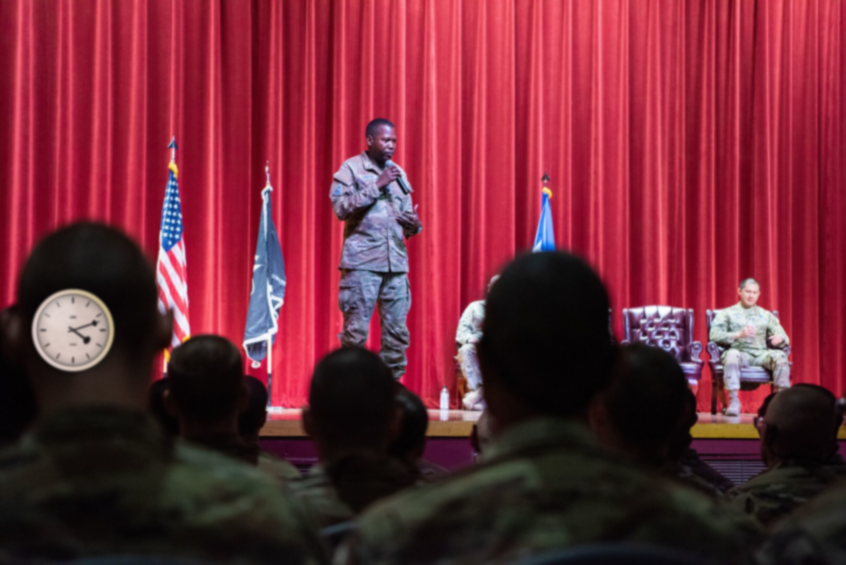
4:12
